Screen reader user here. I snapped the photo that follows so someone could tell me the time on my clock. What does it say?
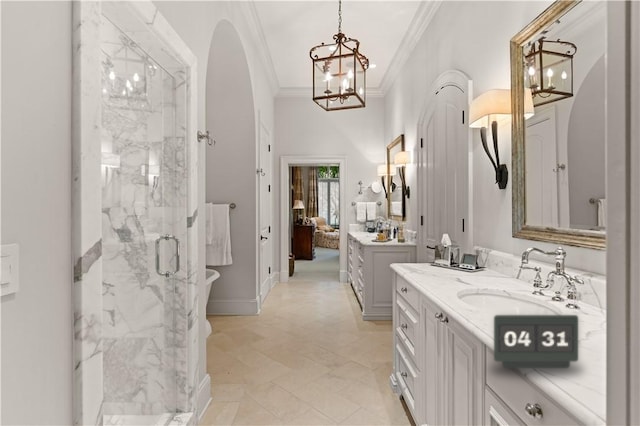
4:31
